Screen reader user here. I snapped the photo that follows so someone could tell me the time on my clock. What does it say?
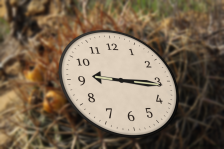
9:16
